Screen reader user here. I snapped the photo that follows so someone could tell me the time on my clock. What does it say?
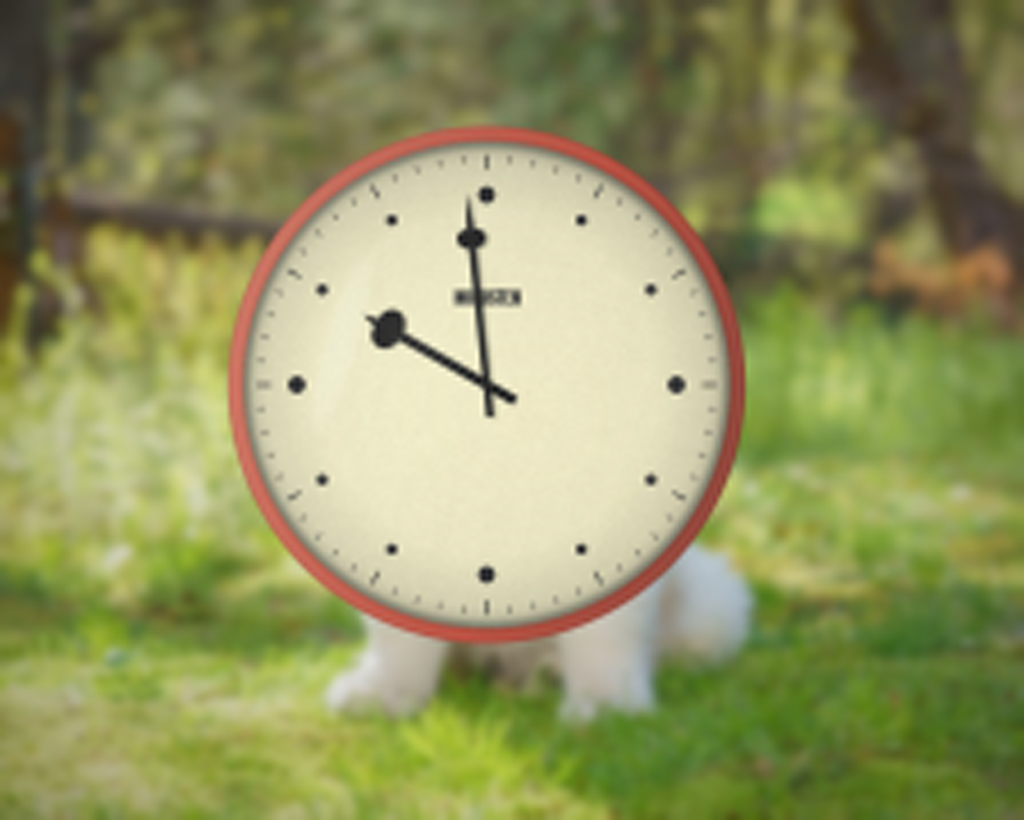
9:59
